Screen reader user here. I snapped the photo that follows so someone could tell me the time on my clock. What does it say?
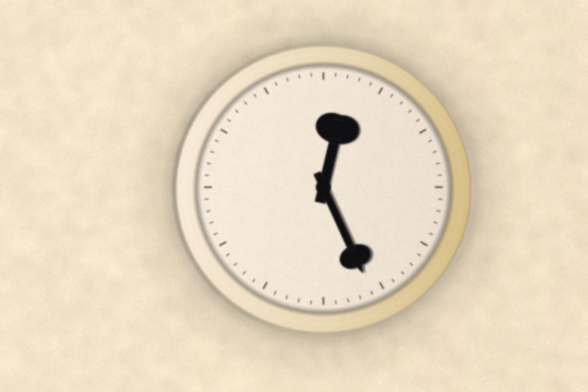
12:26
